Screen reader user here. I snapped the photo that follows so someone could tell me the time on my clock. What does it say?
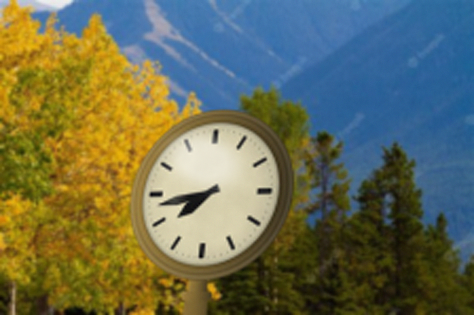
7:43
